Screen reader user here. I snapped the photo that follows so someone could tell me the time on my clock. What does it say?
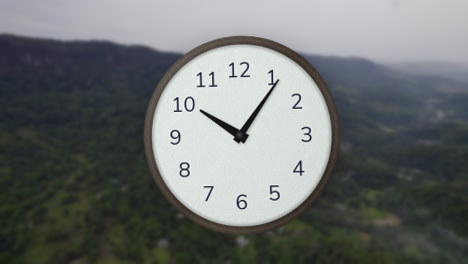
10:06
